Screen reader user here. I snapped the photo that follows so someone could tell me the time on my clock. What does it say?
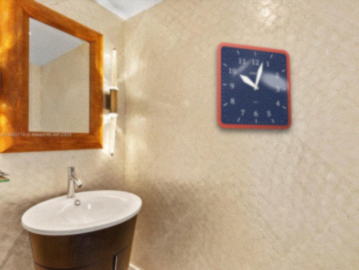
10:03
